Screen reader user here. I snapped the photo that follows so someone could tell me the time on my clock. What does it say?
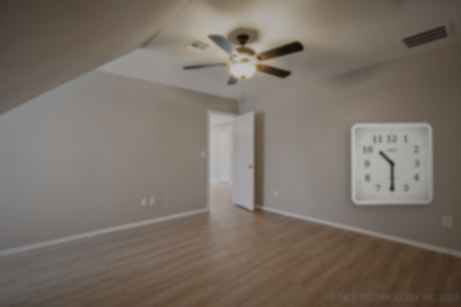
10:30
